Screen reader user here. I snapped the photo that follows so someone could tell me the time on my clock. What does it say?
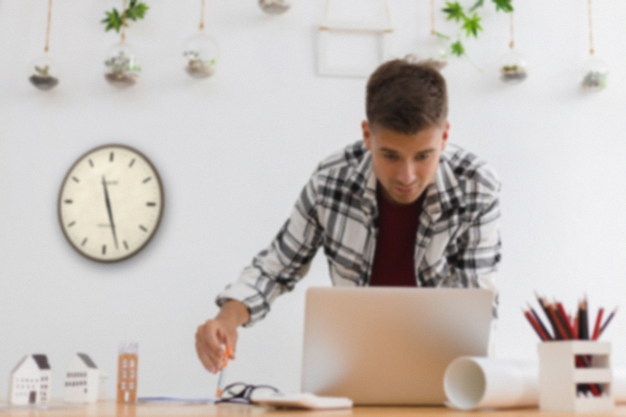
11:27
